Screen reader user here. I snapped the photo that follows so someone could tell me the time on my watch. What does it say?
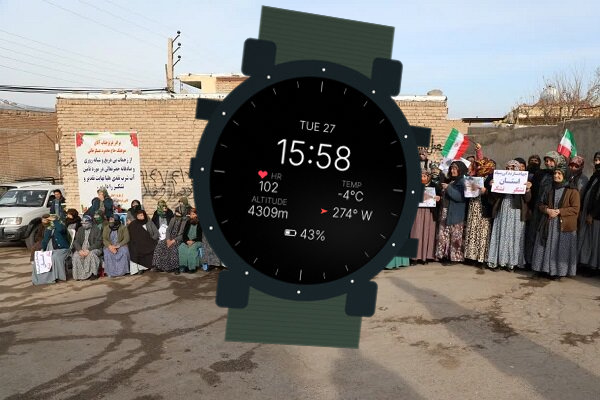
15:58
